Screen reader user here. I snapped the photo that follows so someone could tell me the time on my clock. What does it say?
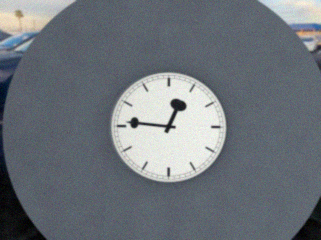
12:46
